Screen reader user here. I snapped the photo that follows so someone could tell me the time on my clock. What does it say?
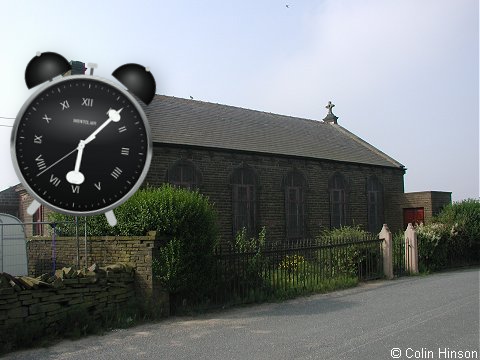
6:06:38
